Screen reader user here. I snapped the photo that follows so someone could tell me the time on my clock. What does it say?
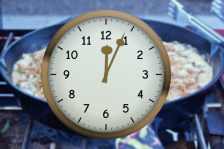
12:04
